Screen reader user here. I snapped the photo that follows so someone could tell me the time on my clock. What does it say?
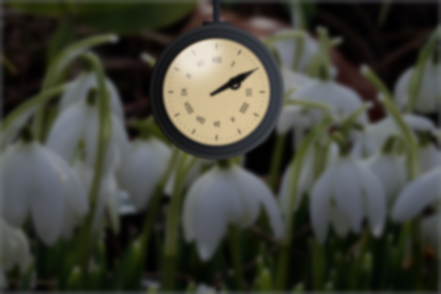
2:10
